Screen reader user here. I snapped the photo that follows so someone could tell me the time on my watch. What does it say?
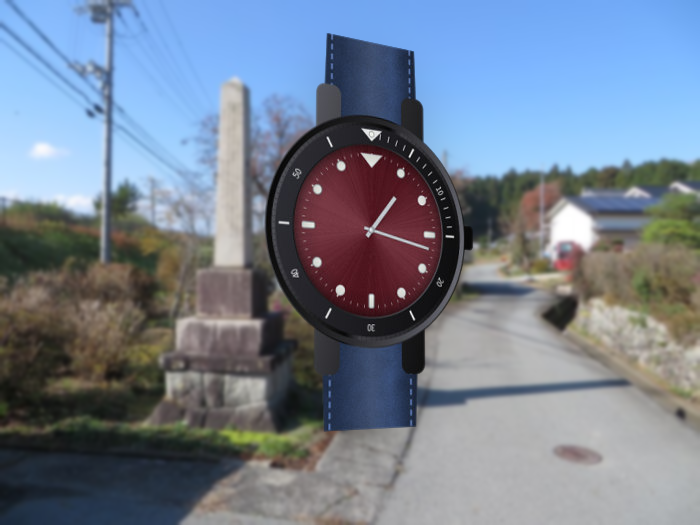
1:17
